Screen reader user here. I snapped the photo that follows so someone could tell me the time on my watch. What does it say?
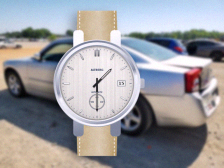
1:30
